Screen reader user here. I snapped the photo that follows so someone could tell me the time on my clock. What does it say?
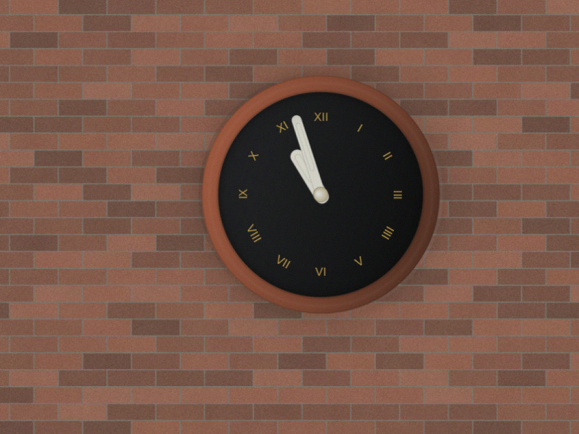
10:57
